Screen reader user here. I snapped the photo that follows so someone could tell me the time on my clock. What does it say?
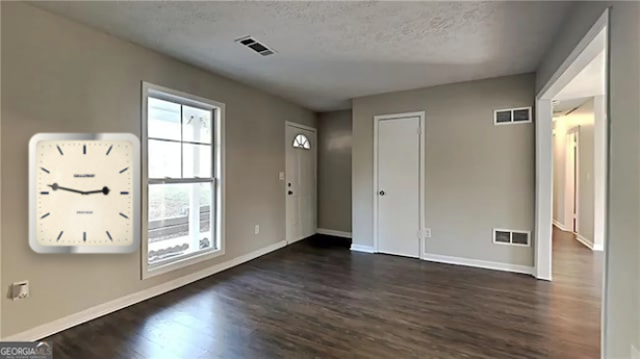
2:47
